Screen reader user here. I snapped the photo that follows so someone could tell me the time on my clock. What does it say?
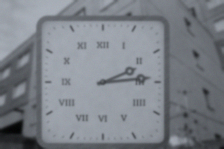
2:14
